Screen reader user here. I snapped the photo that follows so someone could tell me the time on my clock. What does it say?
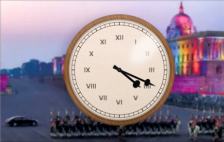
4:19
